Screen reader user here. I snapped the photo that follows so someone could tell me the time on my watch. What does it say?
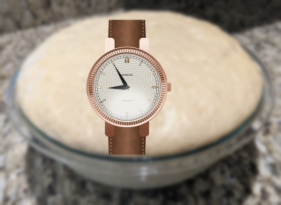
8:55
